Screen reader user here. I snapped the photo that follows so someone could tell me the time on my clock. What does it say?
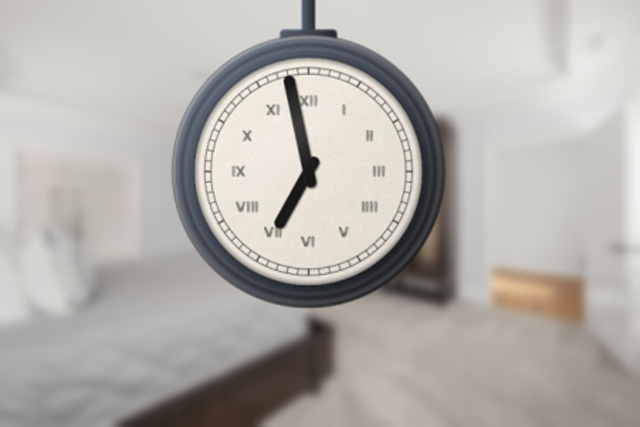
6:58
